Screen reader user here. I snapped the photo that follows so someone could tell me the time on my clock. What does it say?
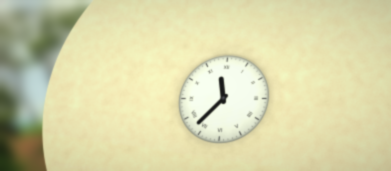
11:37
